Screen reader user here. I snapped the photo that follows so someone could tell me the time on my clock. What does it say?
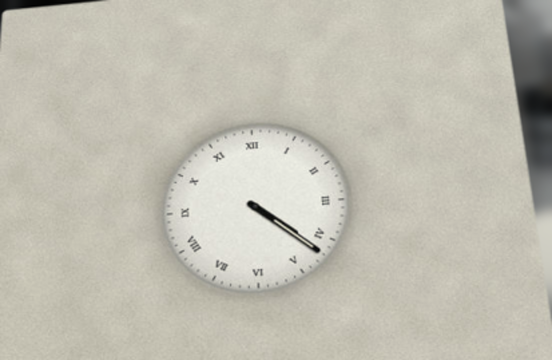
4:22
